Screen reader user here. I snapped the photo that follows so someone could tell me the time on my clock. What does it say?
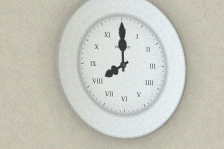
8:00
